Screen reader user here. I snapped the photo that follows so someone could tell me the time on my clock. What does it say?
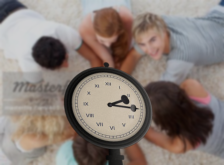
2:16
